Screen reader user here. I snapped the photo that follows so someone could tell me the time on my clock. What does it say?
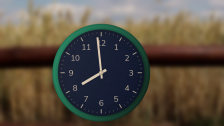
7:59
